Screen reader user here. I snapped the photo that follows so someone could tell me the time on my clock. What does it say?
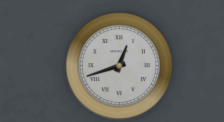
12:42
